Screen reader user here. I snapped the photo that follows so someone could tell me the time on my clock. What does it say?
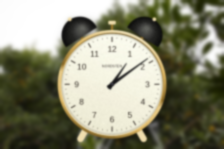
1:09
